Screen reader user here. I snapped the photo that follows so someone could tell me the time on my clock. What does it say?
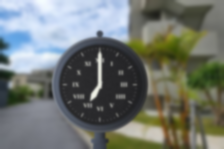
7:00
